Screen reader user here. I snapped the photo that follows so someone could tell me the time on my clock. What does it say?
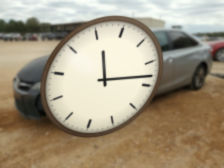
11:13
